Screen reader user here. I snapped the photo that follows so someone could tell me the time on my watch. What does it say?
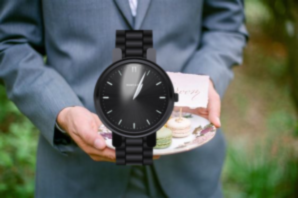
1:04
